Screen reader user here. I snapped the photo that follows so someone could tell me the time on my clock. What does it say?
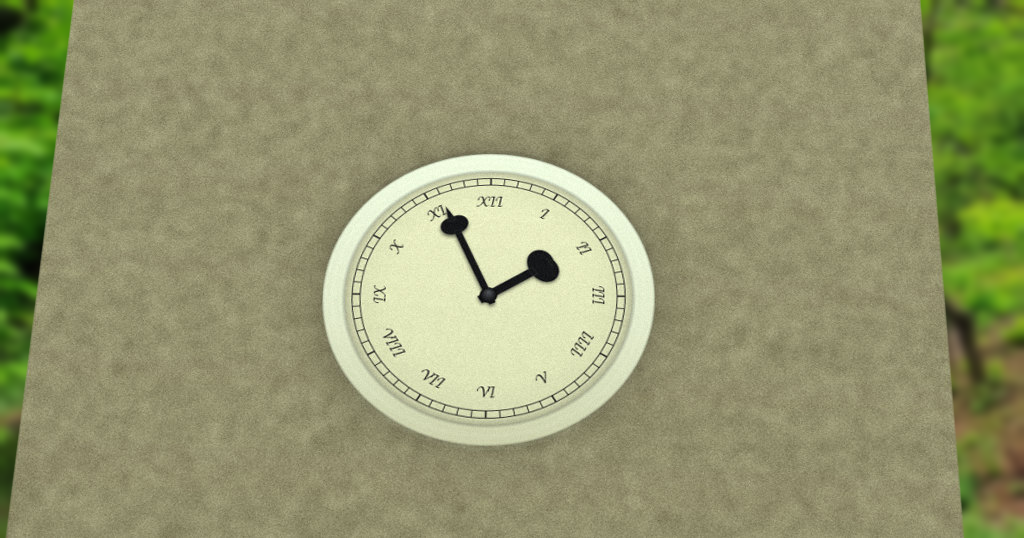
1:56
